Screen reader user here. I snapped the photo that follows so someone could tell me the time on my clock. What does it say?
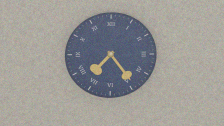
7:24
